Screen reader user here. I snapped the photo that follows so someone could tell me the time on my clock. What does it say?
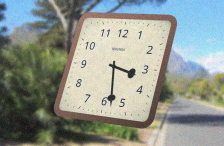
3:28
